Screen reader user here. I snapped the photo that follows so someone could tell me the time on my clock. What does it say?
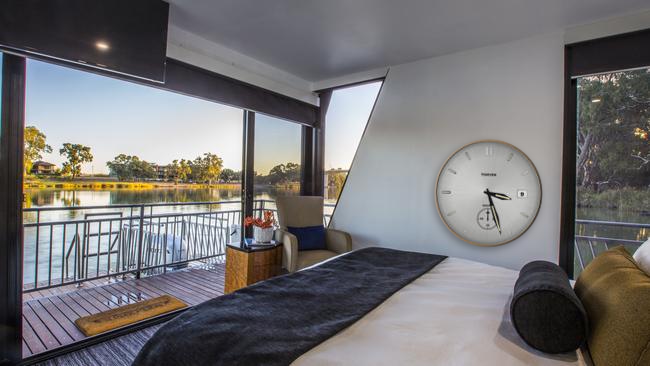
3:27
